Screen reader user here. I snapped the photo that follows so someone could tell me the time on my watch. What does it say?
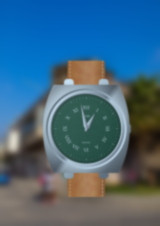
12:58
